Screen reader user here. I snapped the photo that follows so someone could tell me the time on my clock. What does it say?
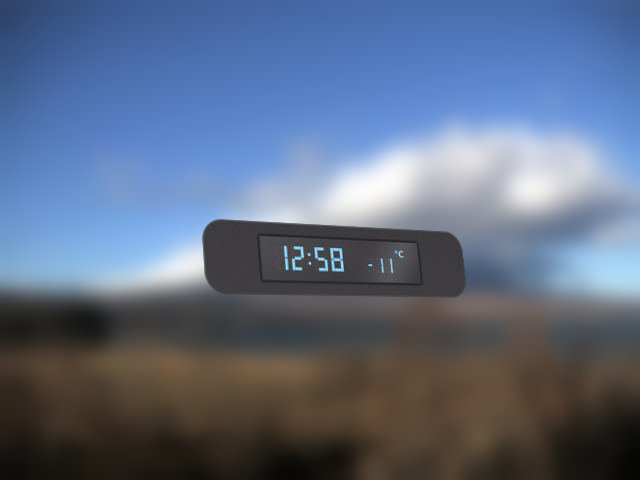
12:58
